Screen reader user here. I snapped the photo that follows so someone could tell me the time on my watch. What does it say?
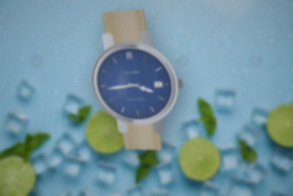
3:44
